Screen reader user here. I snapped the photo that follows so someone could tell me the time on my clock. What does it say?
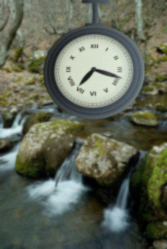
7:18
